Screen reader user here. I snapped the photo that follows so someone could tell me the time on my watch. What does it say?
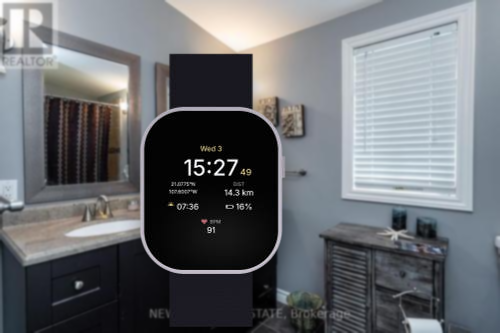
15:27:49
